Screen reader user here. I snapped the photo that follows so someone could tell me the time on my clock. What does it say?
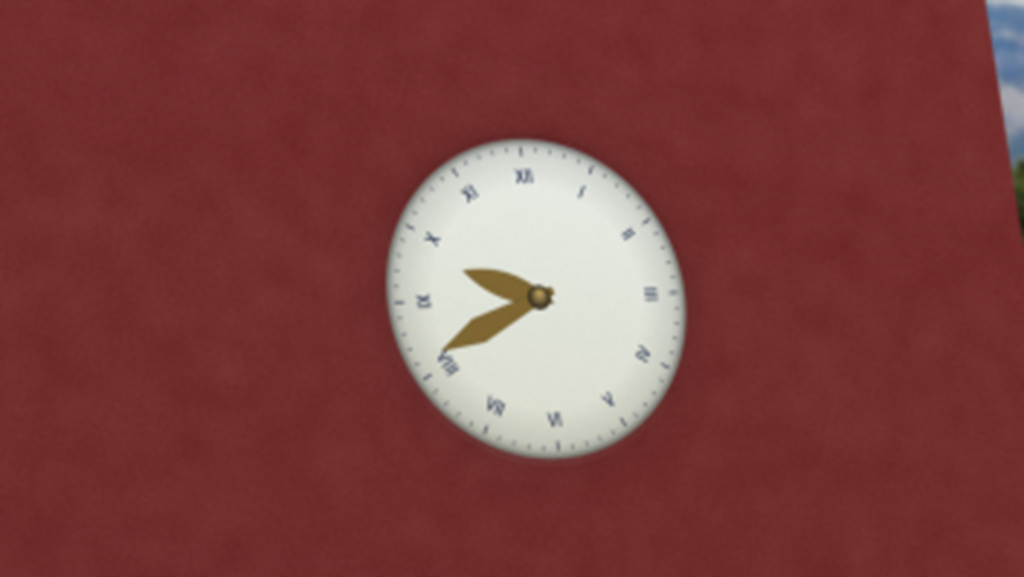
9:41
